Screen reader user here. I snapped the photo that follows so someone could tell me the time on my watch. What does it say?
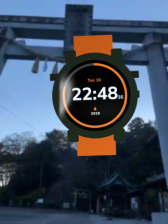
22:48
